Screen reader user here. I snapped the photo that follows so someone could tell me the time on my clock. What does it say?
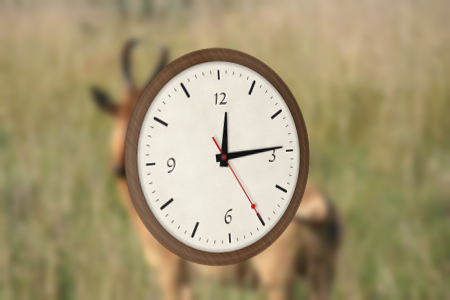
12:14:25
